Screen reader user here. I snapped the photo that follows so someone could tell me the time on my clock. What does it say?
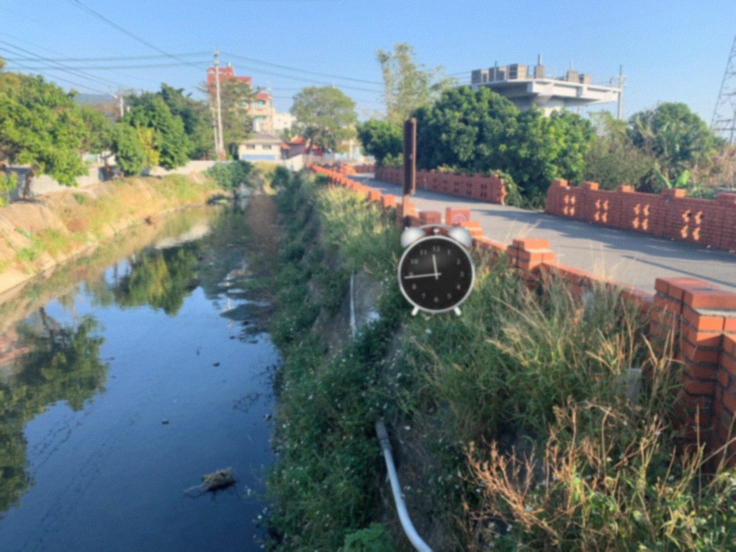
11:44
